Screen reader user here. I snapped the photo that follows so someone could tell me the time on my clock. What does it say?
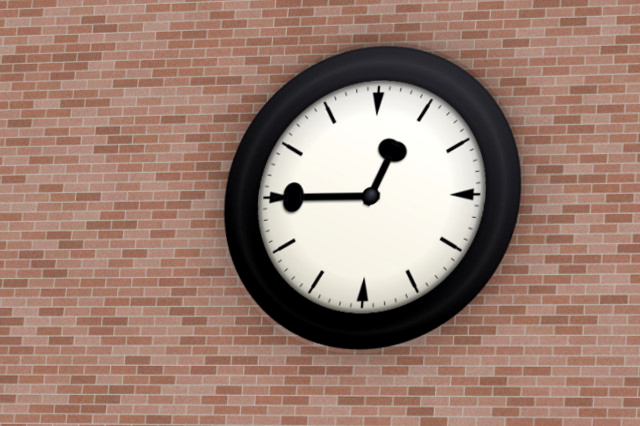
12:45
